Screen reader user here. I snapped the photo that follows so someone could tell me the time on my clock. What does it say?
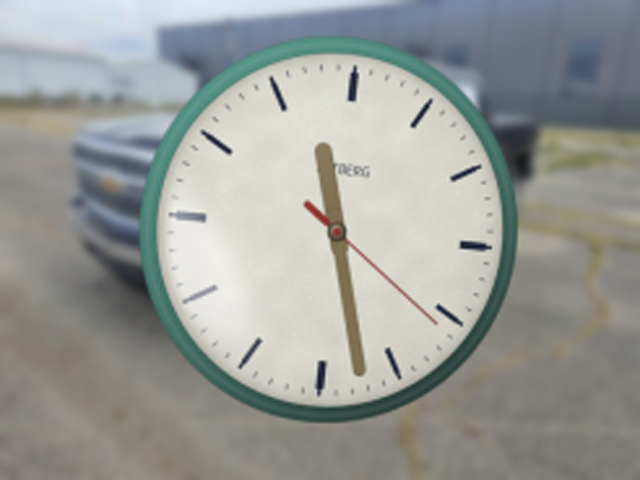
11:27:21
